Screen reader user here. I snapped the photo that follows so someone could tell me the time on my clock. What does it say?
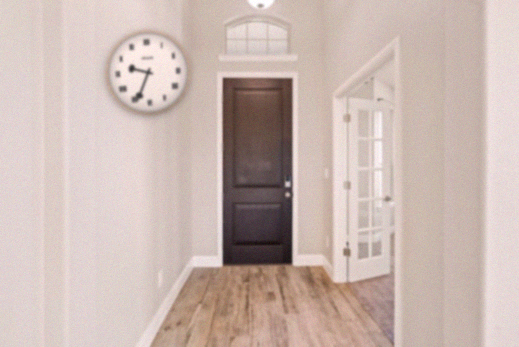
9:34
